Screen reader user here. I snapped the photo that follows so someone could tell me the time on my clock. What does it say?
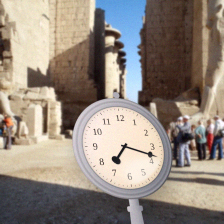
7:18
